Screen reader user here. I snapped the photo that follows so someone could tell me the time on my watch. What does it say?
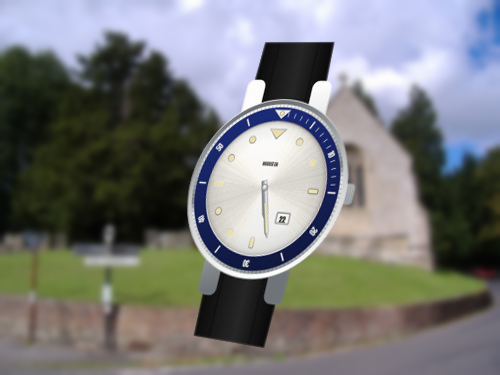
5:27
